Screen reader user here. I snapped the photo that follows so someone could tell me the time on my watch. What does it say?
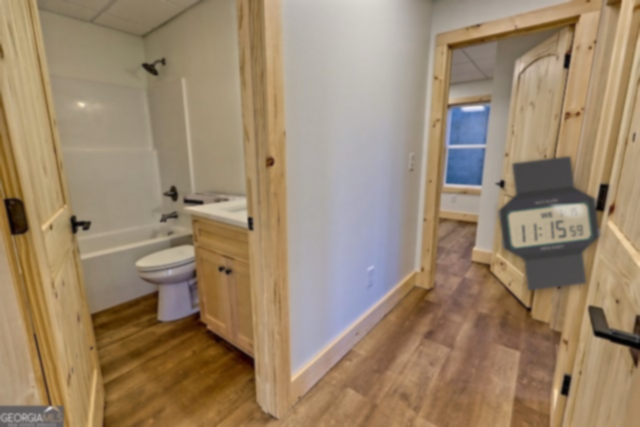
11:15
